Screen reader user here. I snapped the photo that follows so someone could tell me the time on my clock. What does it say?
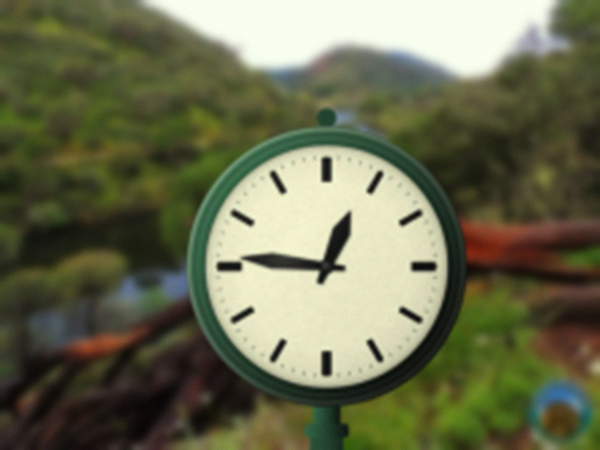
12:46
